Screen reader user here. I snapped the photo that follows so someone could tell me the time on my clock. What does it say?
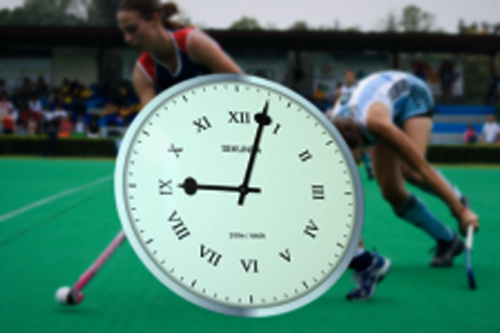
9:03
